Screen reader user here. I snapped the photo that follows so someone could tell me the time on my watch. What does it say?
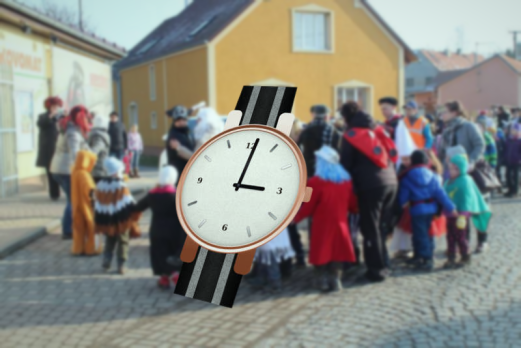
3:01
